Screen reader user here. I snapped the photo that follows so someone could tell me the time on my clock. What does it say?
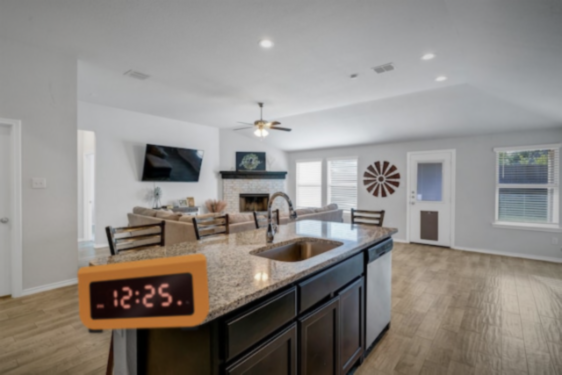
12:25
